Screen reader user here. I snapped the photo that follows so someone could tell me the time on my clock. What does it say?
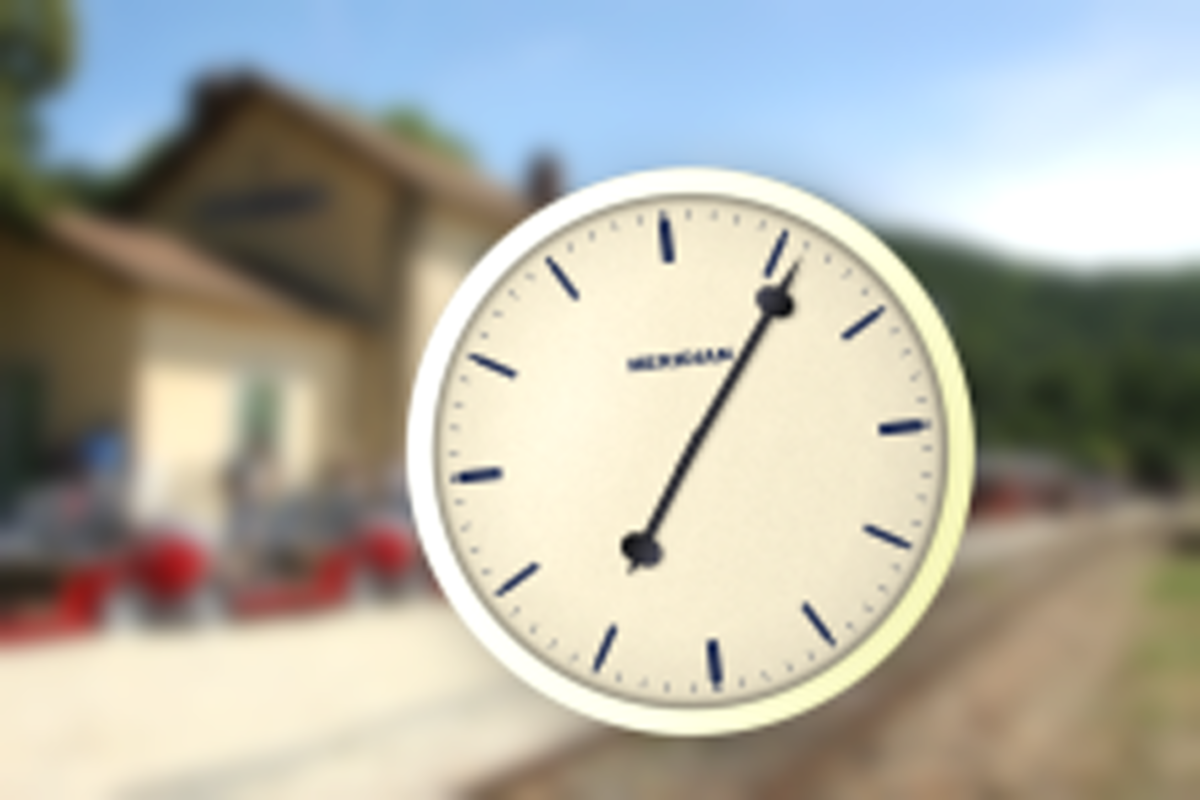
7:06
